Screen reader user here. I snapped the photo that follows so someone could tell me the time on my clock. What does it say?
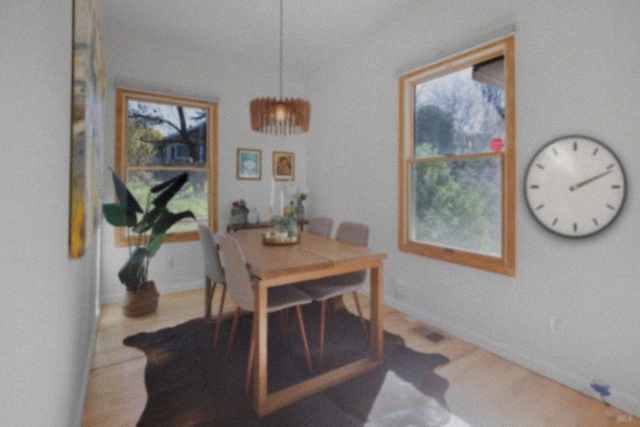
2:11
